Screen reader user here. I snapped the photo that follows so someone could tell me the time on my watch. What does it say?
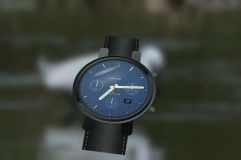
7:14
